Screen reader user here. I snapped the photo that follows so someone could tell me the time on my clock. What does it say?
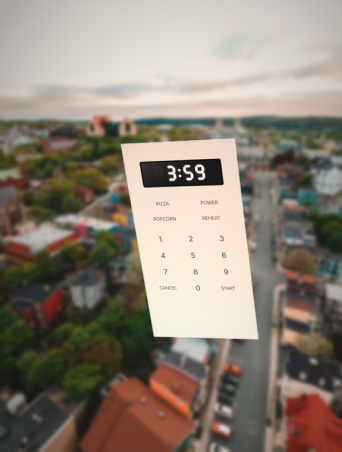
3:59
